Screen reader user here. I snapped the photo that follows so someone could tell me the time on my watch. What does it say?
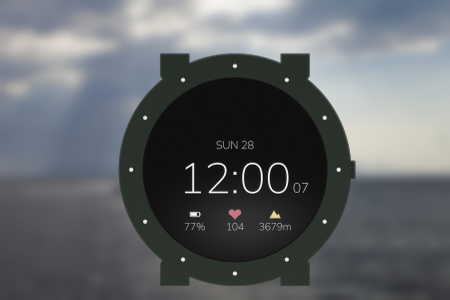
12:00:07
